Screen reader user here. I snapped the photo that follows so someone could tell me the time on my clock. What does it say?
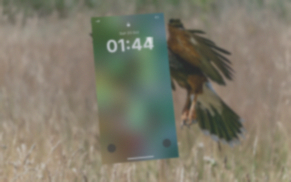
1:44
